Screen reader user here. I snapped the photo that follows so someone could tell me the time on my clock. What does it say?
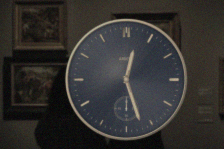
12:27
